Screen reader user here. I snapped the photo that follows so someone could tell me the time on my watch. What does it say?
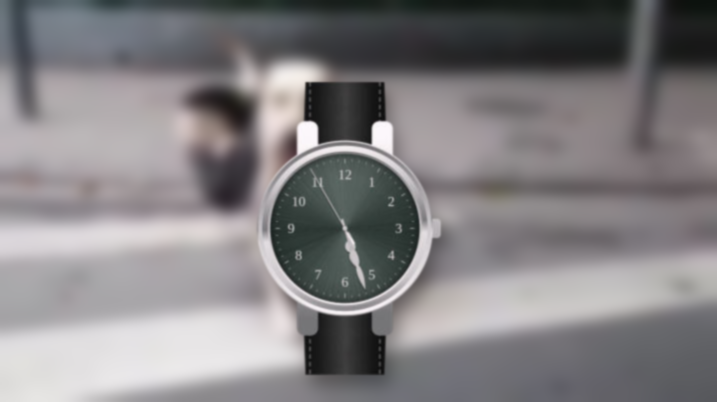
5:26:55
